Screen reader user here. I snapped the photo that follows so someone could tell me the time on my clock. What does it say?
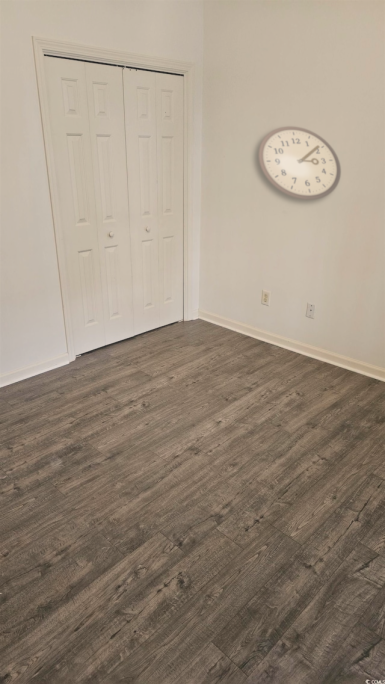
3:09
